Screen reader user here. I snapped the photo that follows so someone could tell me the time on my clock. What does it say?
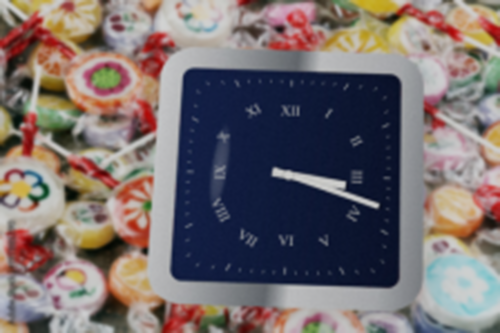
3:18
